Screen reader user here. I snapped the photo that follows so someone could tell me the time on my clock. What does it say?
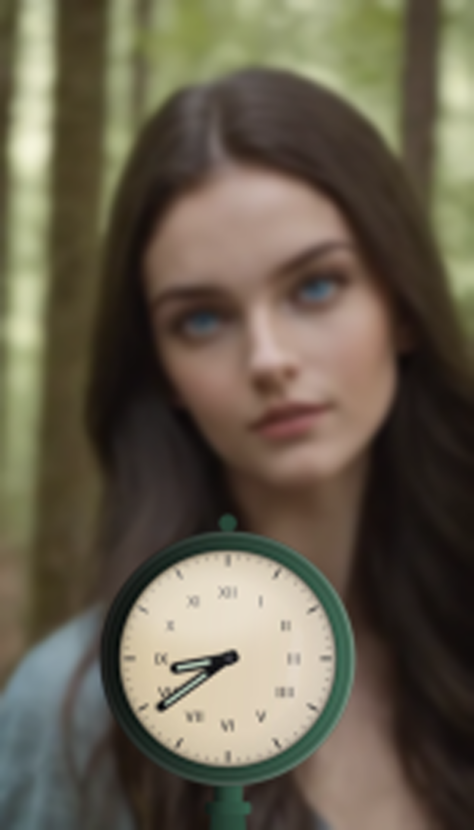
8:39
